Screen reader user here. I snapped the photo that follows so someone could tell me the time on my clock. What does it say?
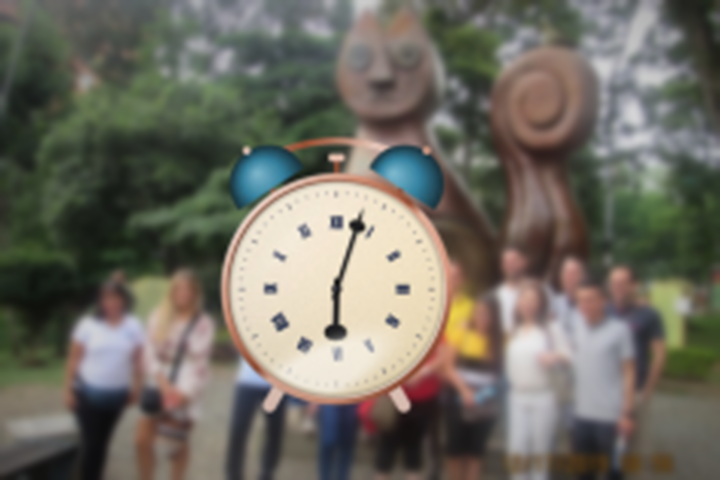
6:03
